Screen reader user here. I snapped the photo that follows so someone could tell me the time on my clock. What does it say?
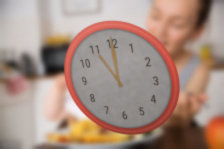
11:00
